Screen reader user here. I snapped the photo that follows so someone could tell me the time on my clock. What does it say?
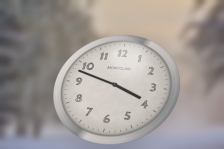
3:48
